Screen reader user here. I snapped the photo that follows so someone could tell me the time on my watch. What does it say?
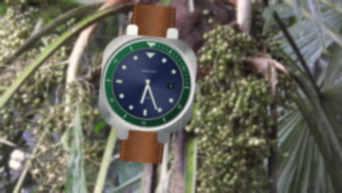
6:26
